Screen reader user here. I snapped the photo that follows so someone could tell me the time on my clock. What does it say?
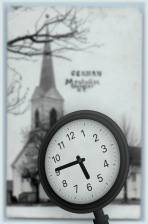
5:46
